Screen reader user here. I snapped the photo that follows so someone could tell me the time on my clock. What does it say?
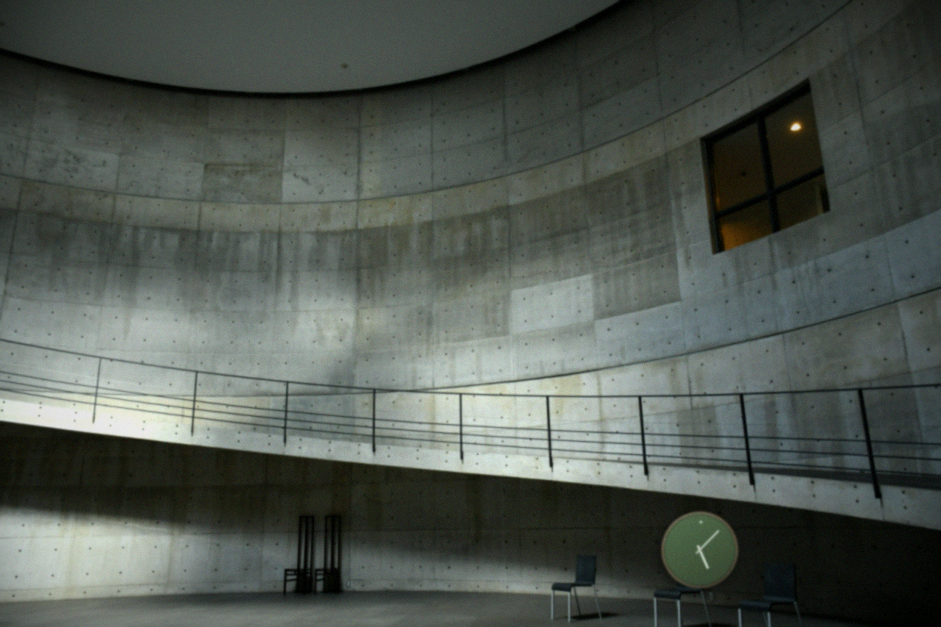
5:07
